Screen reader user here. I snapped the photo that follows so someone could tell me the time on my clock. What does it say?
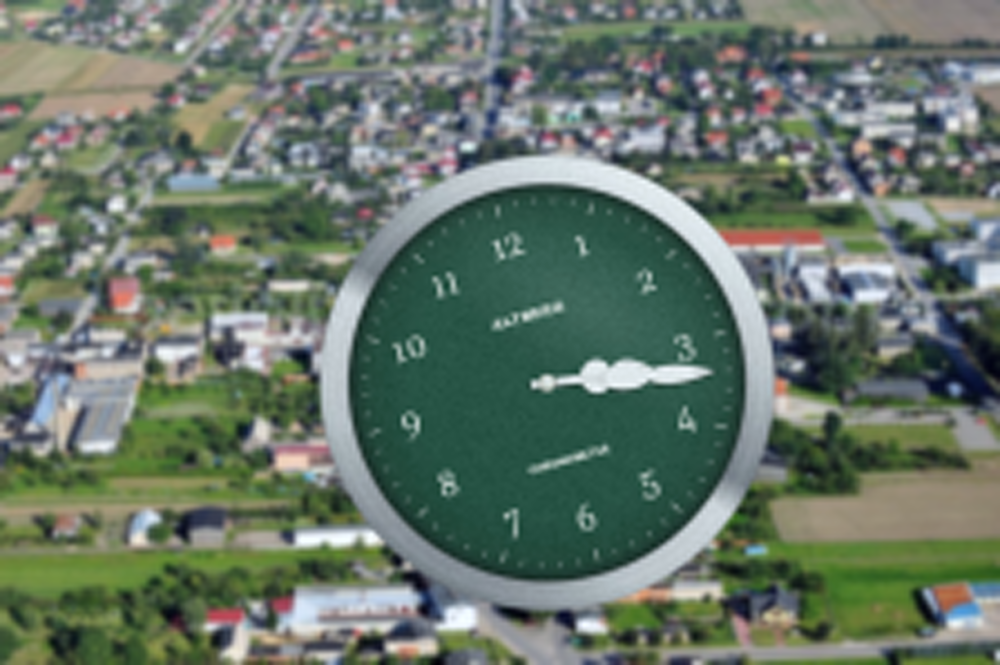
3:17
